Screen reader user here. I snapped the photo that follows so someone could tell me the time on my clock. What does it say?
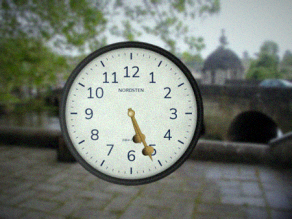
5:26
